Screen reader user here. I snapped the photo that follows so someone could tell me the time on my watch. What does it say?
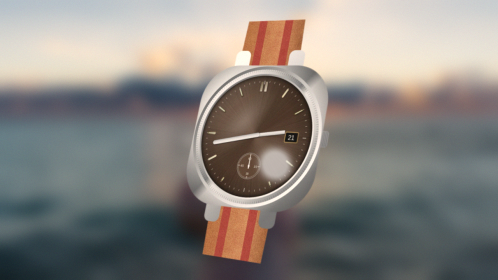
2:43
